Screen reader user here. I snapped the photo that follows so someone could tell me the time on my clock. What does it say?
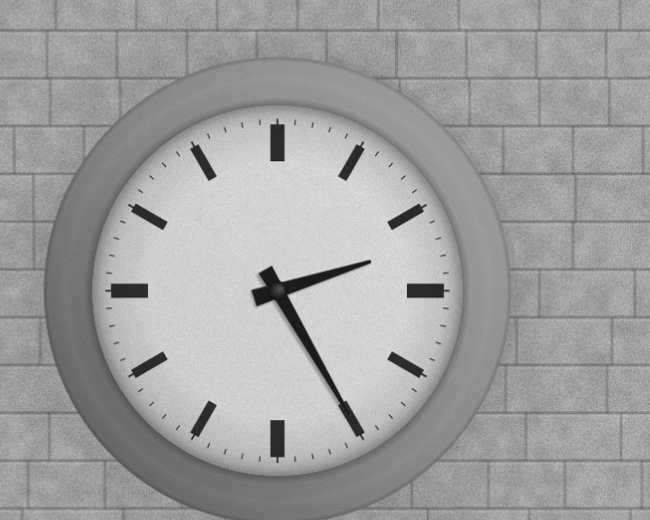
2:25
